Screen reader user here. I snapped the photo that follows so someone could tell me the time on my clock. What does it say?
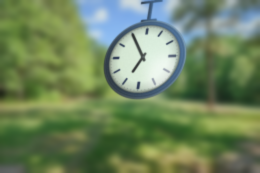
6:55
